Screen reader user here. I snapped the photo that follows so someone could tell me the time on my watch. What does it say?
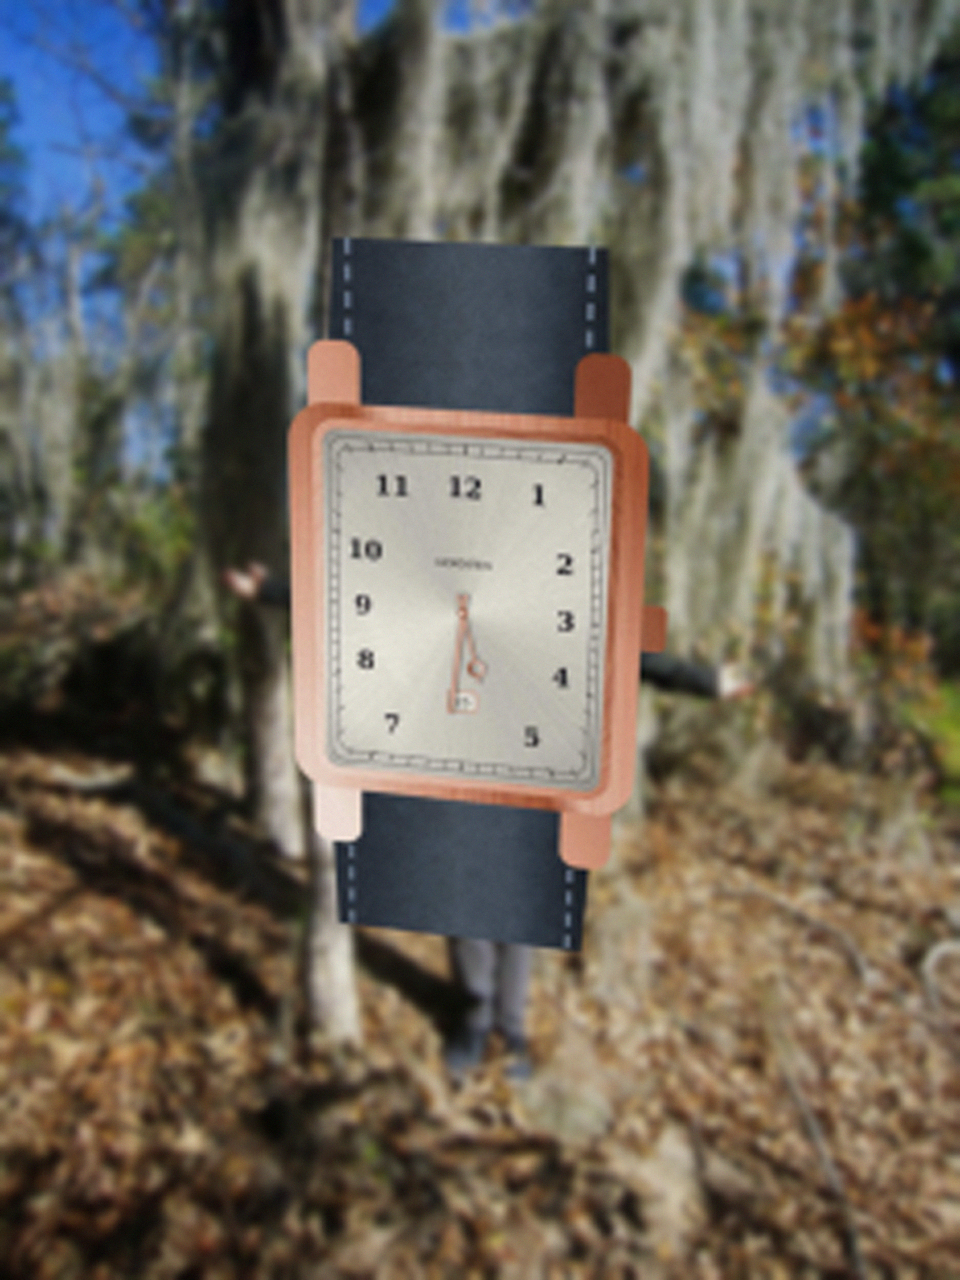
5:31
